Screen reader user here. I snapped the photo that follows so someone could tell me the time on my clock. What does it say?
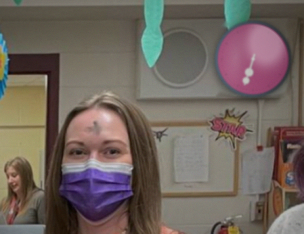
6:33
